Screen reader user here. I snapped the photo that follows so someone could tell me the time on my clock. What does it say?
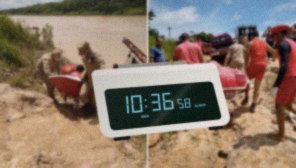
10:36:58
